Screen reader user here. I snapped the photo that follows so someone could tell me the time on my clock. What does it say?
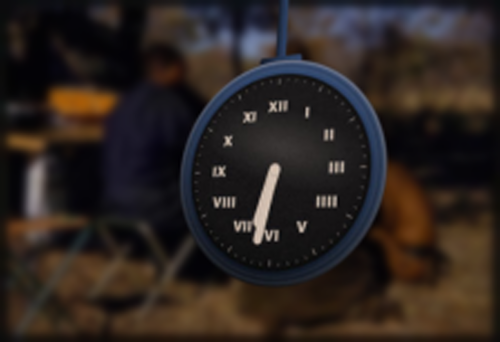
6:32
